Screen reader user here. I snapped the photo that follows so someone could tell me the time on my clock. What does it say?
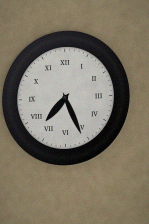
7:26
